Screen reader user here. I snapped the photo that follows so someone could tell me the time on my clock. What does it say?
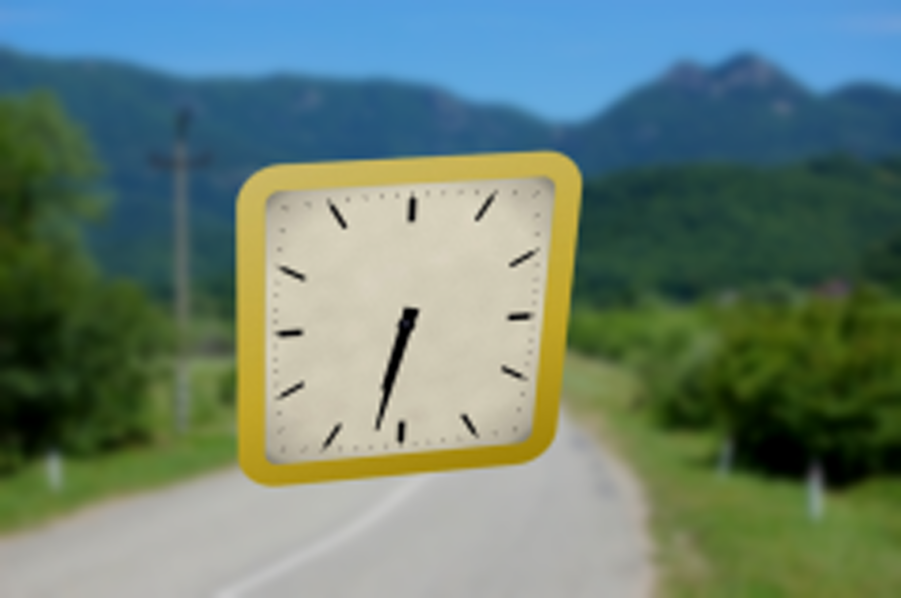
6:32
